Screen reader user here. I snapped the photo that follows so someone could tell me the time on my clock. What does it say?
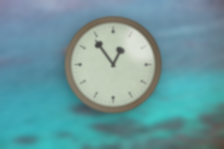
12:54
